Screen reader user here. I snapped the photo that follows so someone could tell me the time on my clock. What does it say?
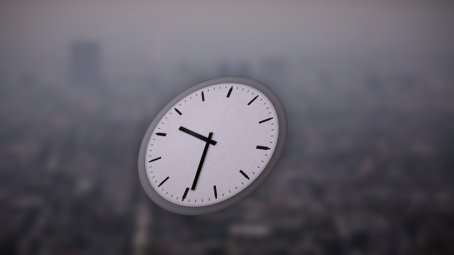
9:29
